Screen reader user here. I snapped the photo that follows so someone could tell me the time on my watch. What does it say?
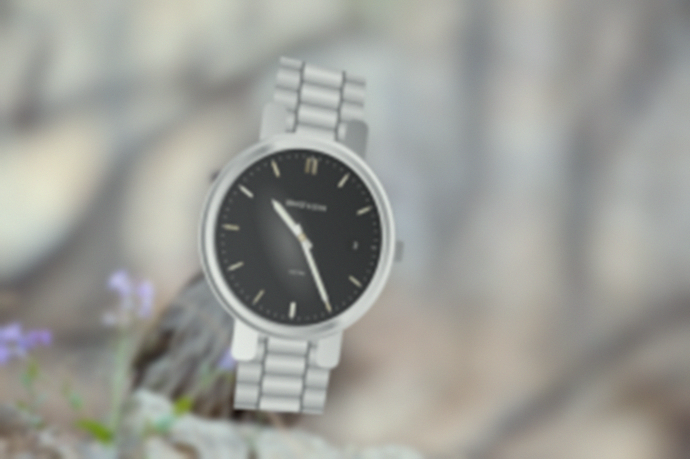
10:25
